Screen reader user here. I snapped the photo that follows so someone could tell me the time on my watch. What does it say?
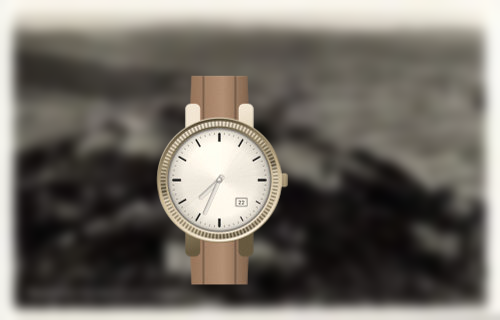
7:34
